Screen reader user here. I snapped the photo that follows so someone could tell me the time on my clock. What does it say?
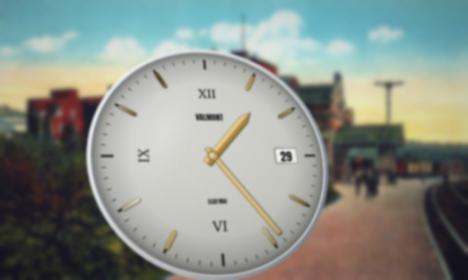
1:24
